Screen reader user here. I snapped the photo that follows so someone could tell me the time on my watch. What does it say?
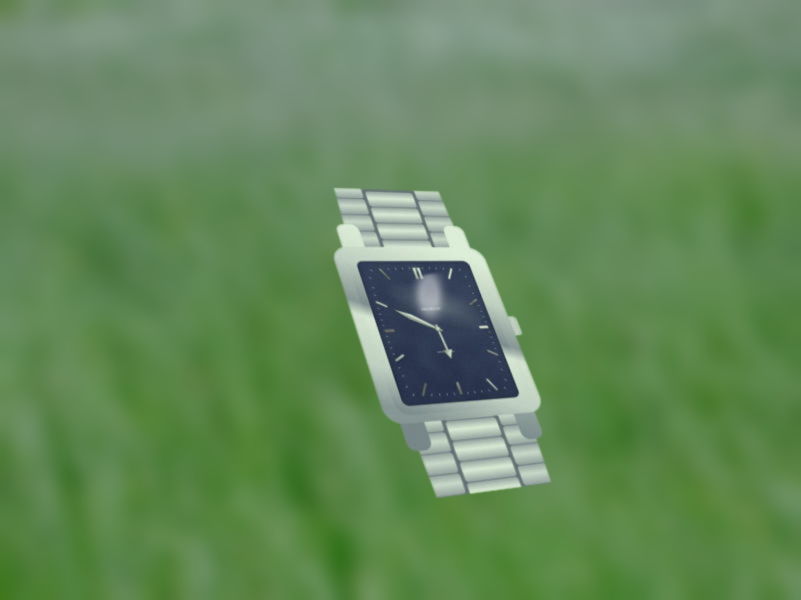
5:50
